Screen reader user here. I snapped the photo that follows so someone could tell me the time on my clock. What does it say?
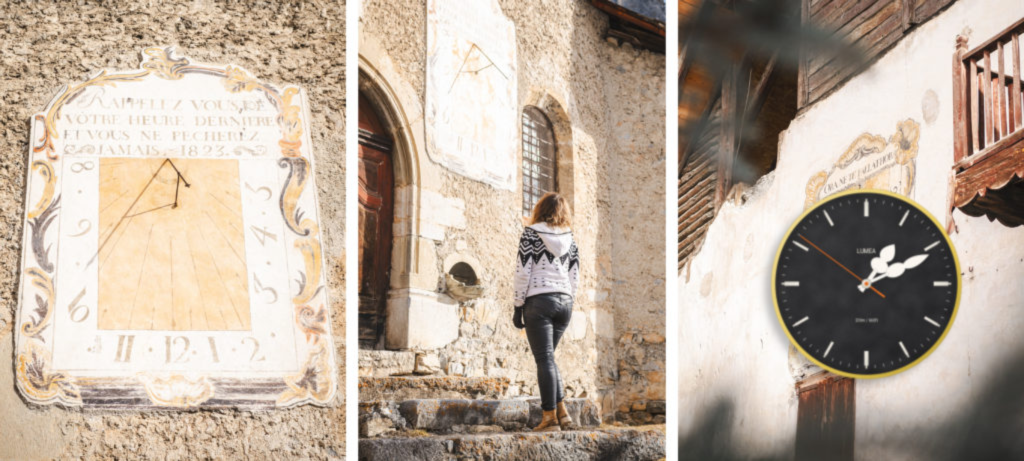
1:10:51
